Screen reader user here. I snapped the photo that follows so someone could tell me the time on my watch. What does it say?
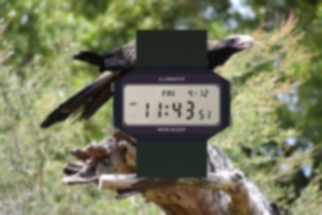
11:43
